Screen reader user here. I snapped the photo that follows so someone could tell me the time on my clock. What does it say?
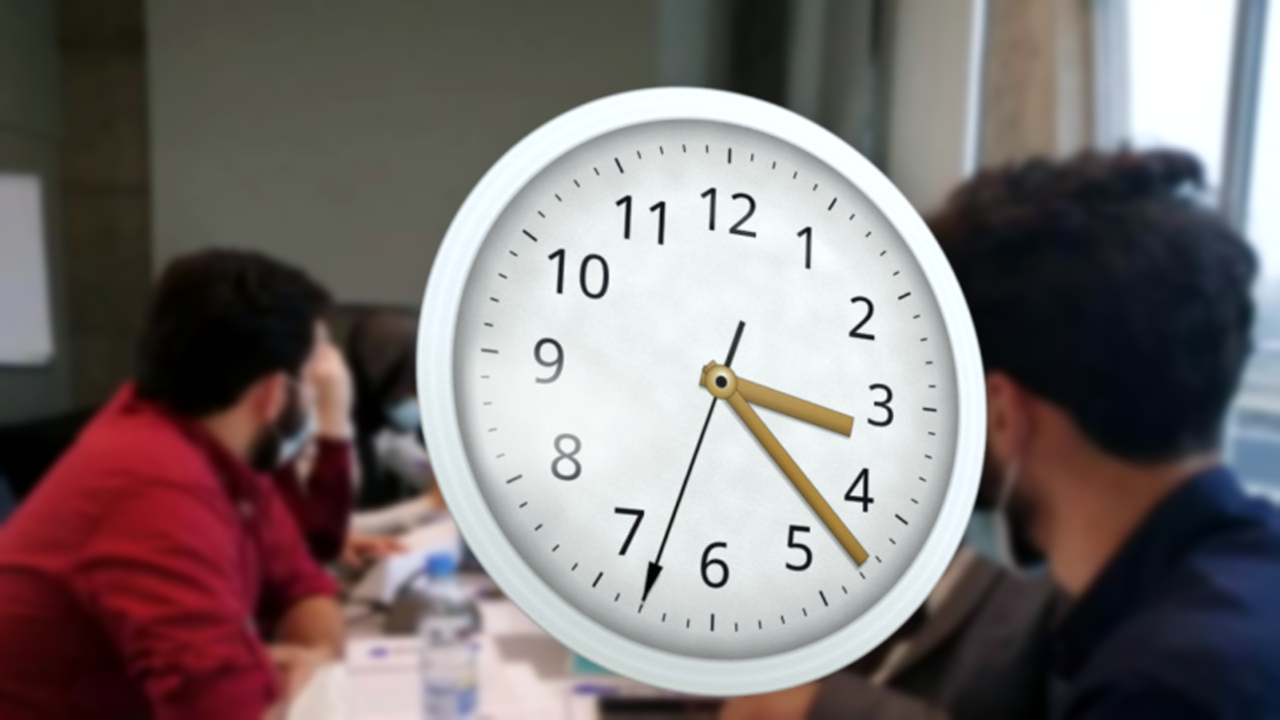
3:22:33
